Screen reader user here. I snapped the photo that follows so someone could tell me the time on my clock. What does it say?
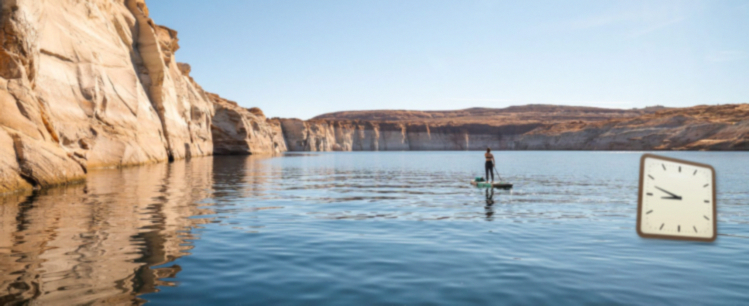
8:48
